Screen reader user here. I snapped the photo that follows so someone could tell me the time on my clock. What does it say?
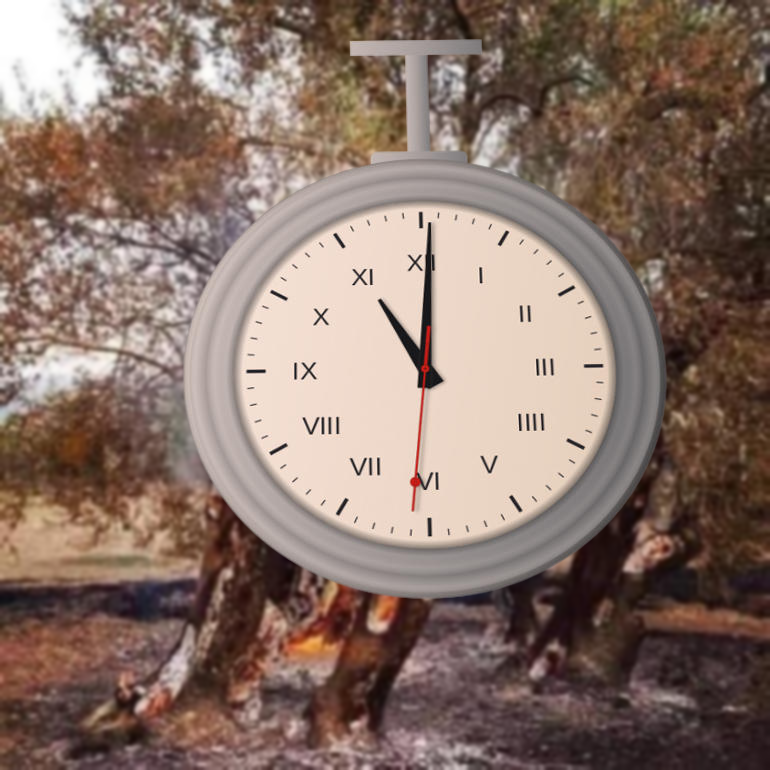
11:00:31
